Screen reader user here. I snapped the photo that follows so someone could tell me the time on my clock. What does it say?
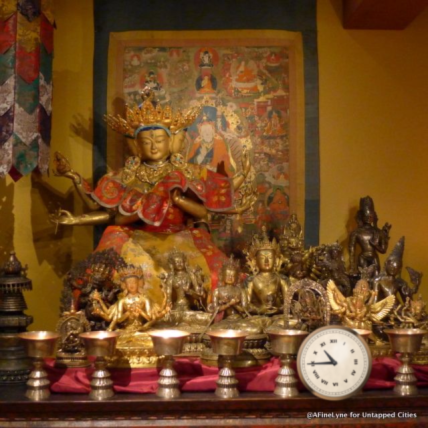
10:45
